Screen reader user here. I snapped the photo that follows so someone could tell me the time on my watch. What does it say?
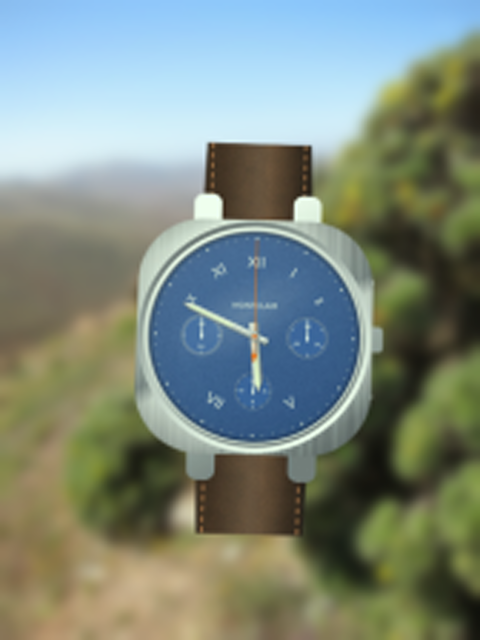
5:49
